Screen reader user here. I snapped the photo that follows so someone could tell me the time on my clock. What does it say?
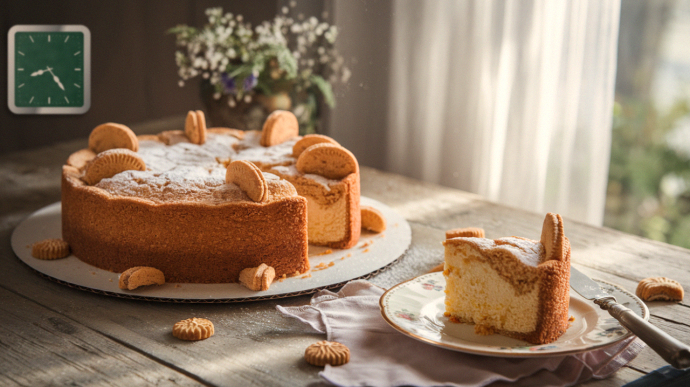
8:24
